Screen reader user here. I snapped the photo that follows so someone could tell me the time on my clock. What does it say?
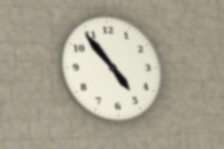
4:54
